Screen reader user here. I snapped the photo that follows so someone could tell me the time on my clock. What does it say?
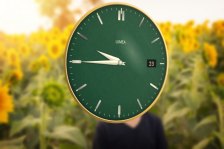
9:45
